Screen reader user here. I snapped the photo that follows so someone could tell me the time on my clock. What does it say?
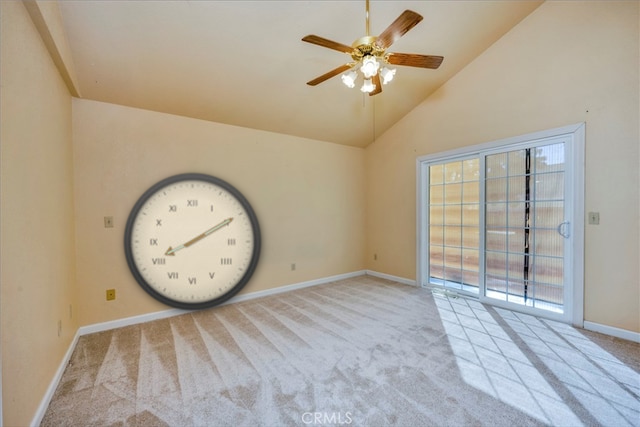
8:10
